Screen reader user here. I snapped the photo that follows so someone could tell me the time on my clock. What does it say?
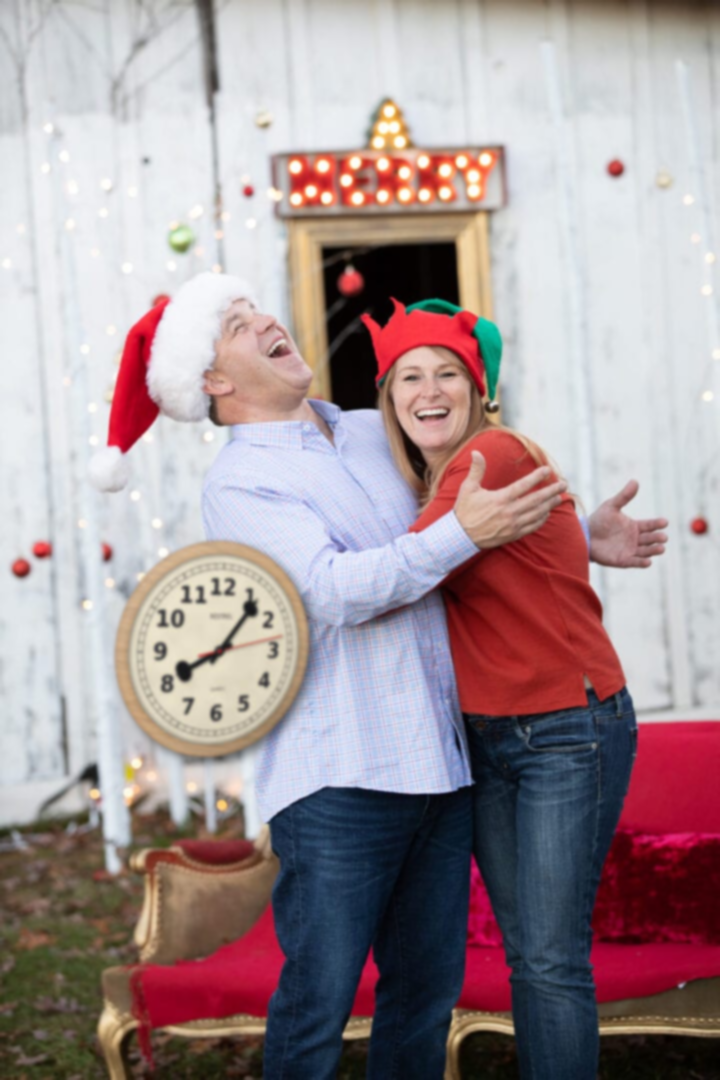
8:06:13
